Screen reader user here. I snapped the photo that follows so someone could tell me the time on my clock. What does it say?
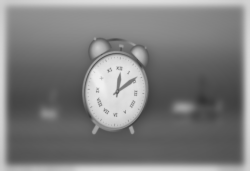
12:09
